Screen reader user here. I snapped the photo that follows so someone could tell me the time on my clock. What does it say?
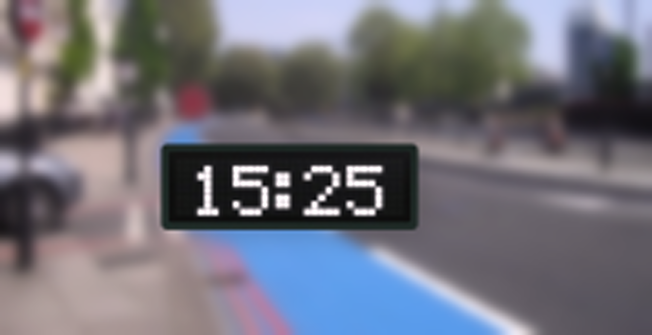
15:25
